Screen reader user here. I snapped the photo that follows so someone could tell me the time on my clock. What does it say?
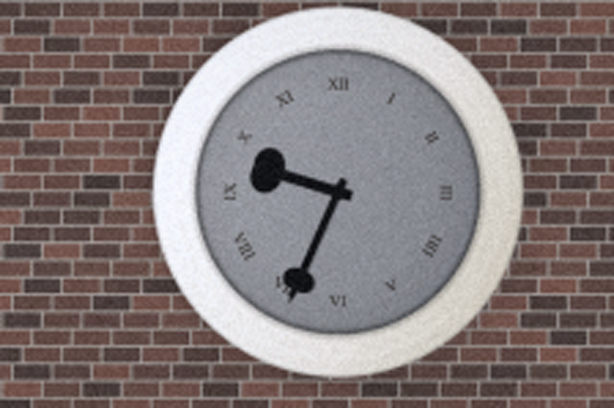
9:34
